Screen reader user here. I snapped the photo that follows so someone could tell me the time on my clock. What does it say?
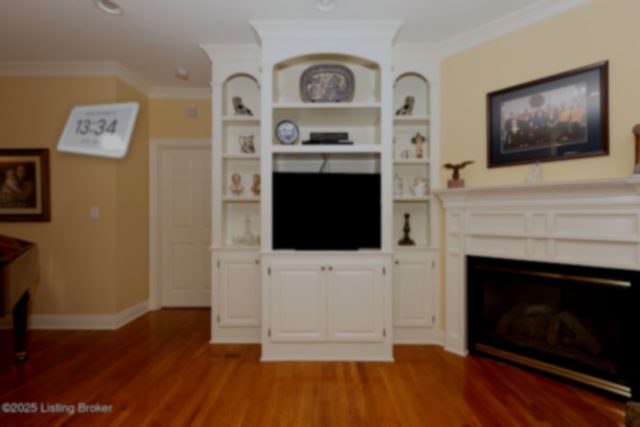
13:34
